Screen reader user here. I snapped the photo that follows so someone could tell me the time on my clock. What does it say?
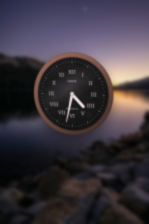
4:32
